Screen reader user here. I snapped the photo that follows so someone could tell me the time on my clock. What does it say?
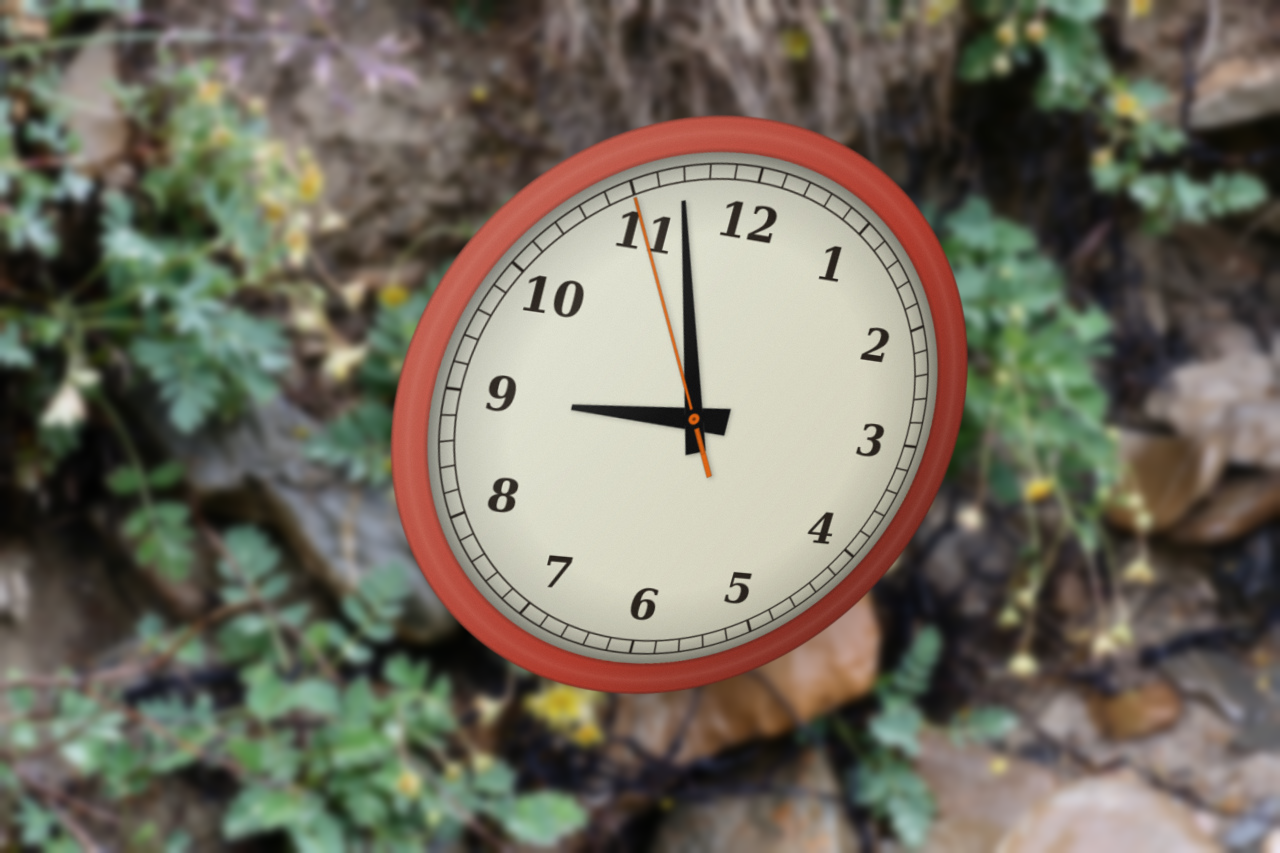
8:56:55
